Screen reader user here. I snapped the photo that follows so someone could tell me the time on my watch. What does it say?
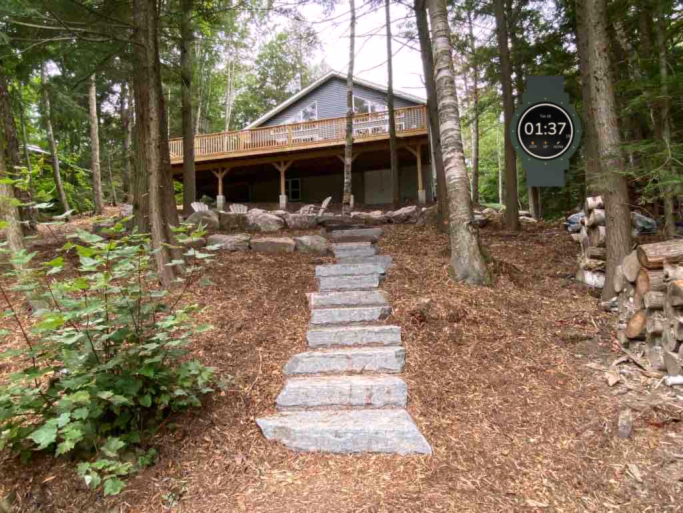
1:37
